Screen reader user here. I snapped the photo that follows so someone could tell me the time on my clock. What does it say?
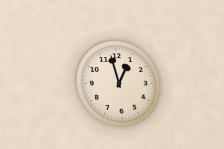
12:58
